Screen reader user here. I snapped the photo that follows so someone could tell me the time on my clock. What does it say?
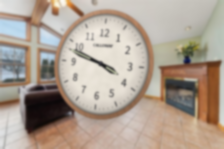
3:48
